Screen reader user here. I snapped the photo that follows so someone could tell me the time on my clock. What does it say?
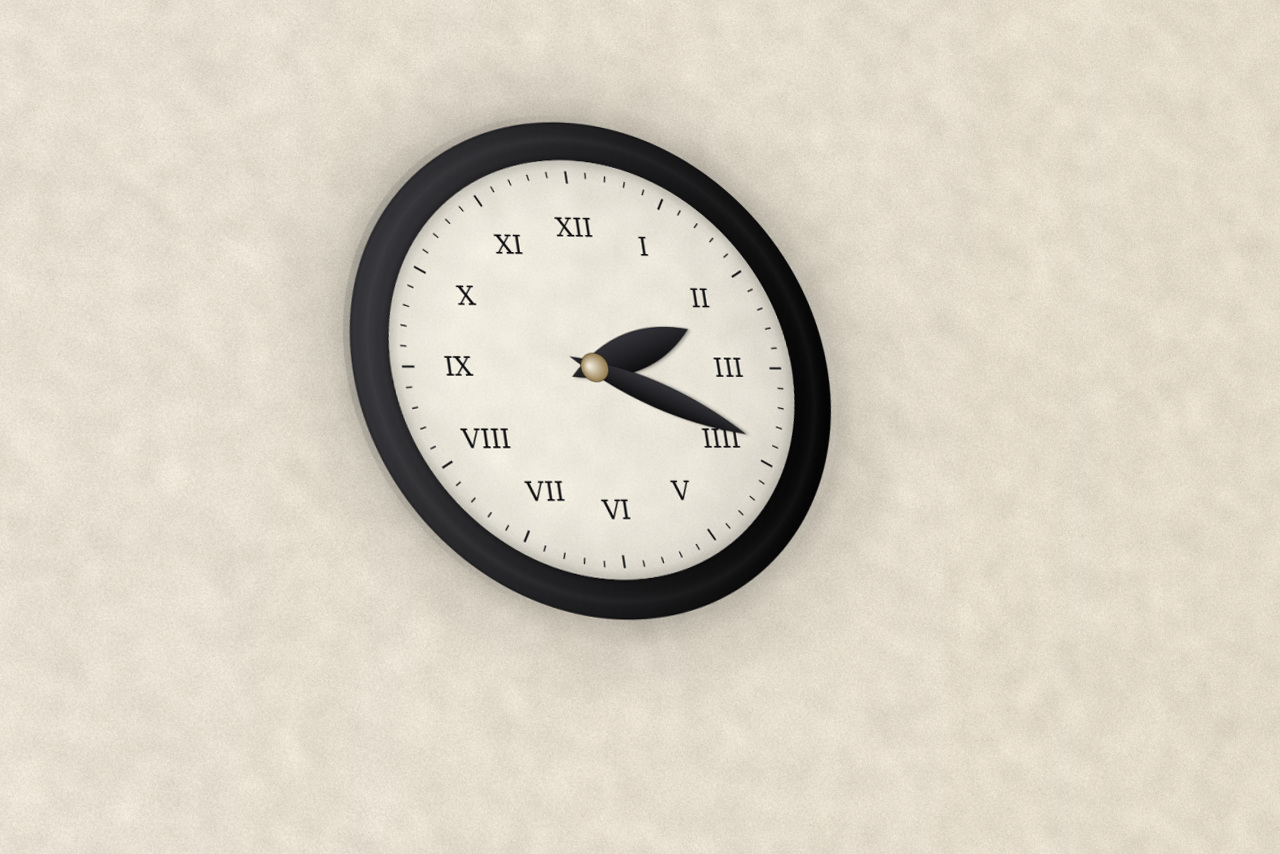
2:19
